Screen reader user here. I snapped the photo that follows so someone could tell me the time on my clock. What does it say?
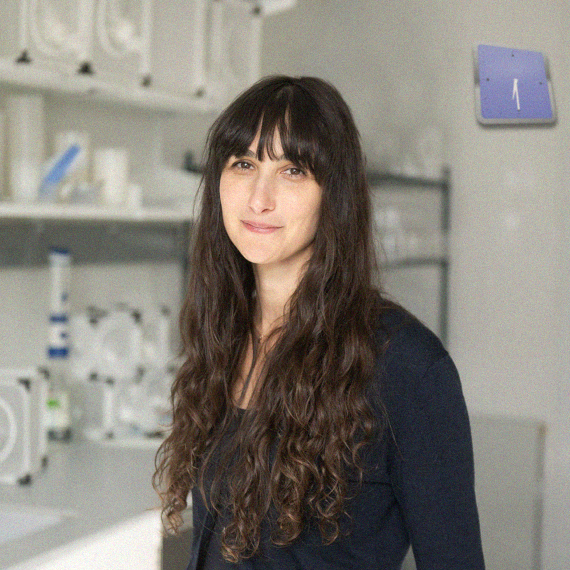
6:30
